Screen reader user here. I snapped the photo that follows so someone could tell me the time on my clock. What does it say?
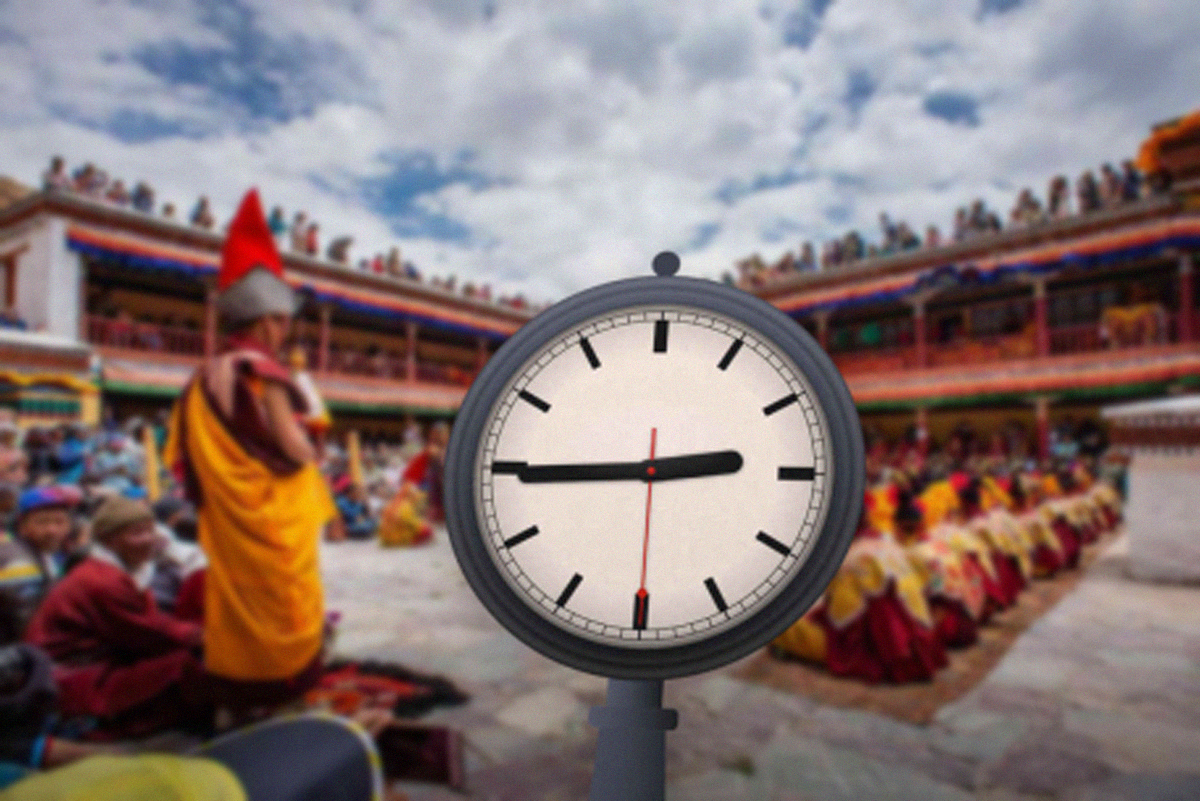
2:44:30
